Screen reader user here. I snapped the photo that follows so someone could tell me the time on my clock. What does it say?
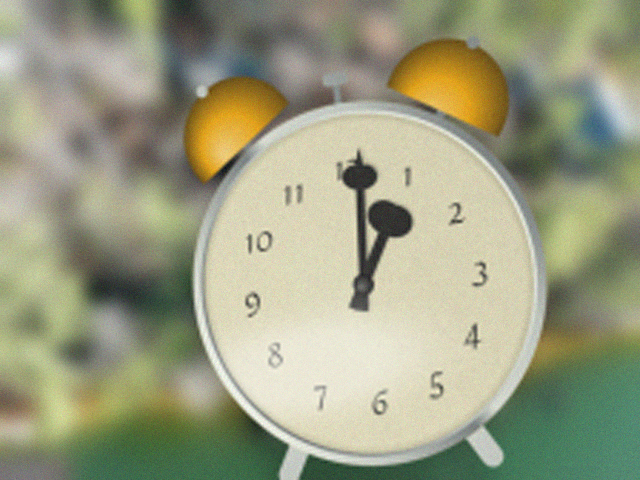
1:01
